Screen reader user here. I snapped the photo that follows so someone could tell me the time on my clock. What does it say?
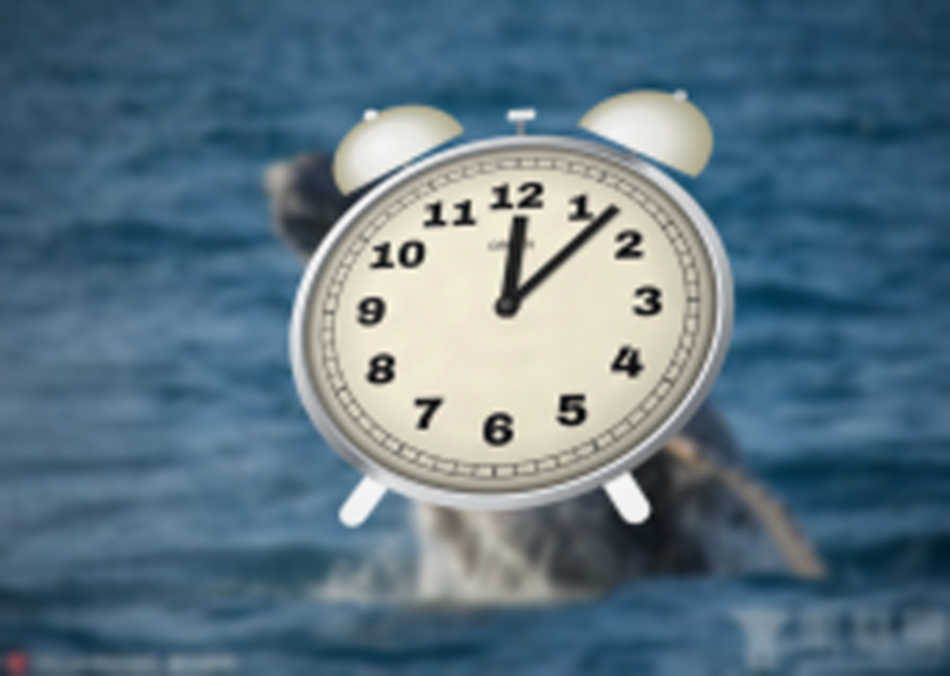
12:07
